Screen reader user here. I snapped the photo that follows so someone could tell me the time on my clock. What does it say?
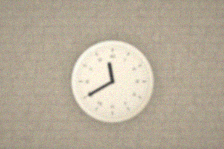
11:40
